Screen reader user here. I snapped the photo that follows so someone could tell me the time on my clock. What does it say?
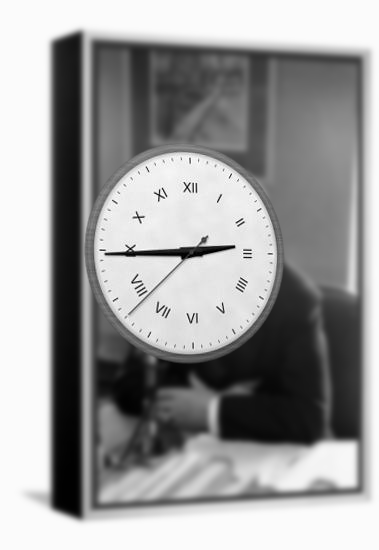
2:44:38
